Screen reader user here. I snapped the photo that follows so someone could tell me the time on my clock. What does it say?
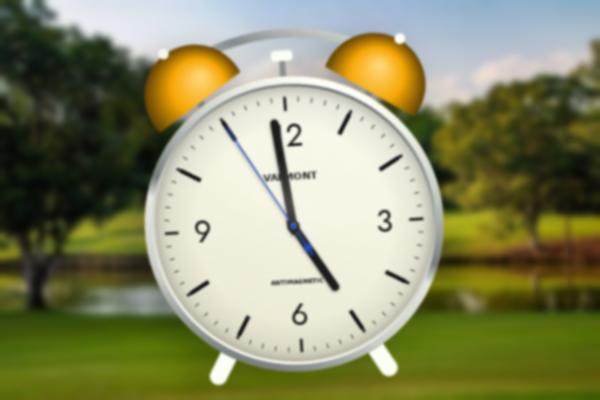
4:58:55
